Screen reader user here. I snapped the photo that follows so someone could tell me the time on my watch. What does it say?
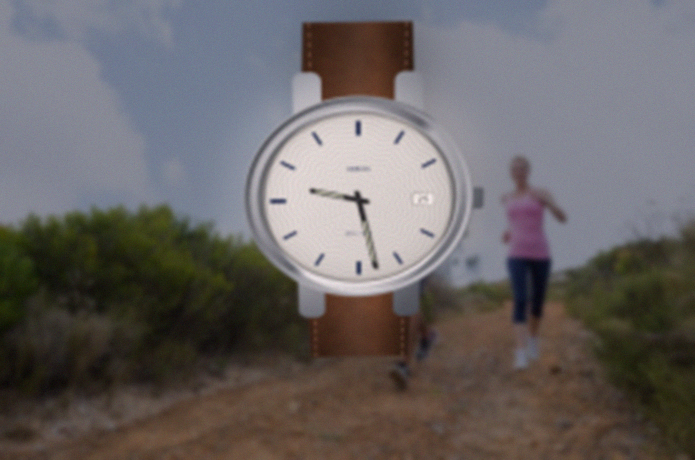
9:28
